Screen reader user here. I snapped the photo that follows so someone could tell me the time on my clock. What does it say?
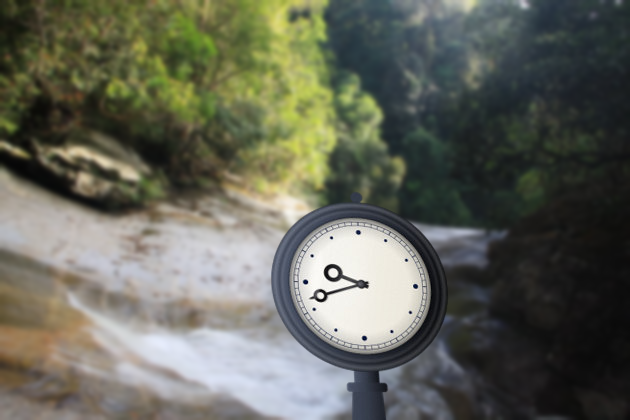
9:42
